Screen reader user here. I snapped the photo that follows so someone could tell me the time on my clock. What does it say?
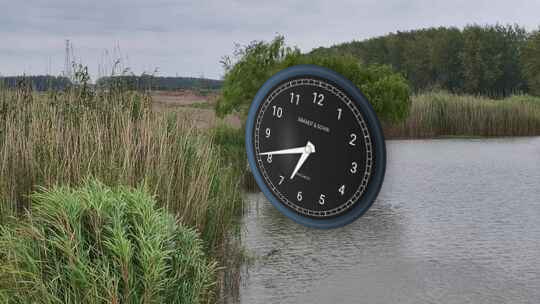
6:41
